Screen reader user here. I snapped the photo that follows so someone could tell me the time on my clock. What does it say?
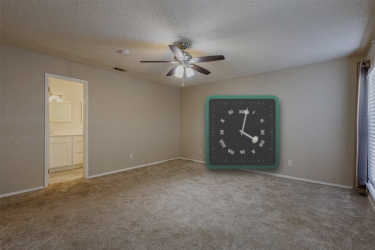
4:02
